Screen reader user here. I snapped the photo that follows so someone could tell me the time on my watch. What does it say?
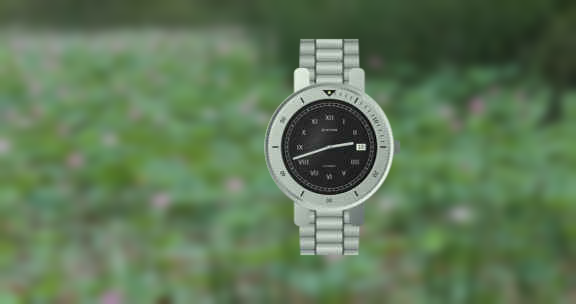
2:42
